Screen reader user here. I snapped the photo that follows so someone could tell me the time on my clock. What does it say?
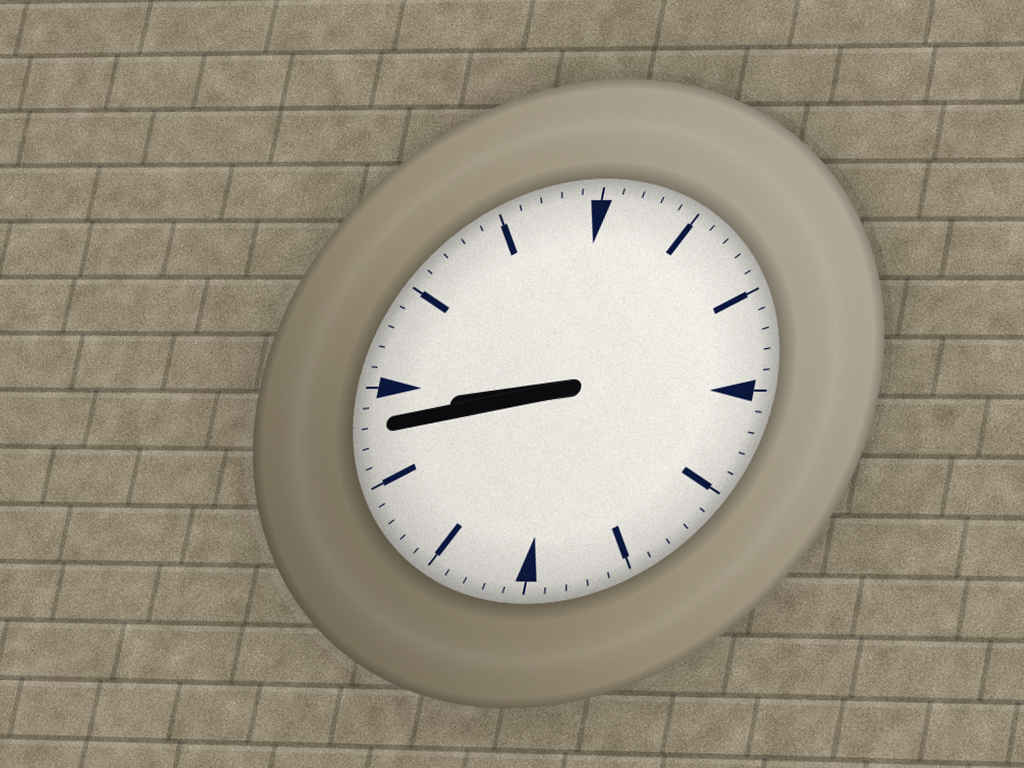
8:43
